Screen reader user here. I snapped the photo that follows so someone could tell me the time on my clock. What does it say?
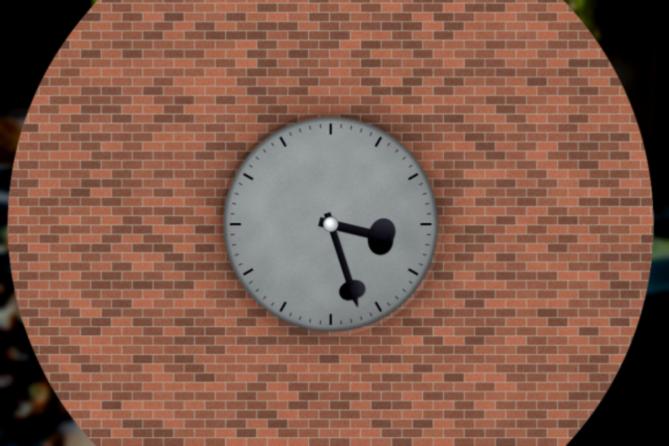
3:27
